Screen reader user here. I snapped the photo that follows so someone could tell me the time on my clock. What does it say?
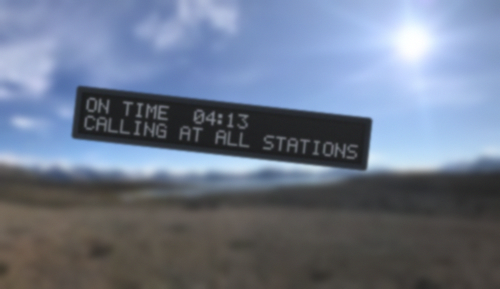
4:13
